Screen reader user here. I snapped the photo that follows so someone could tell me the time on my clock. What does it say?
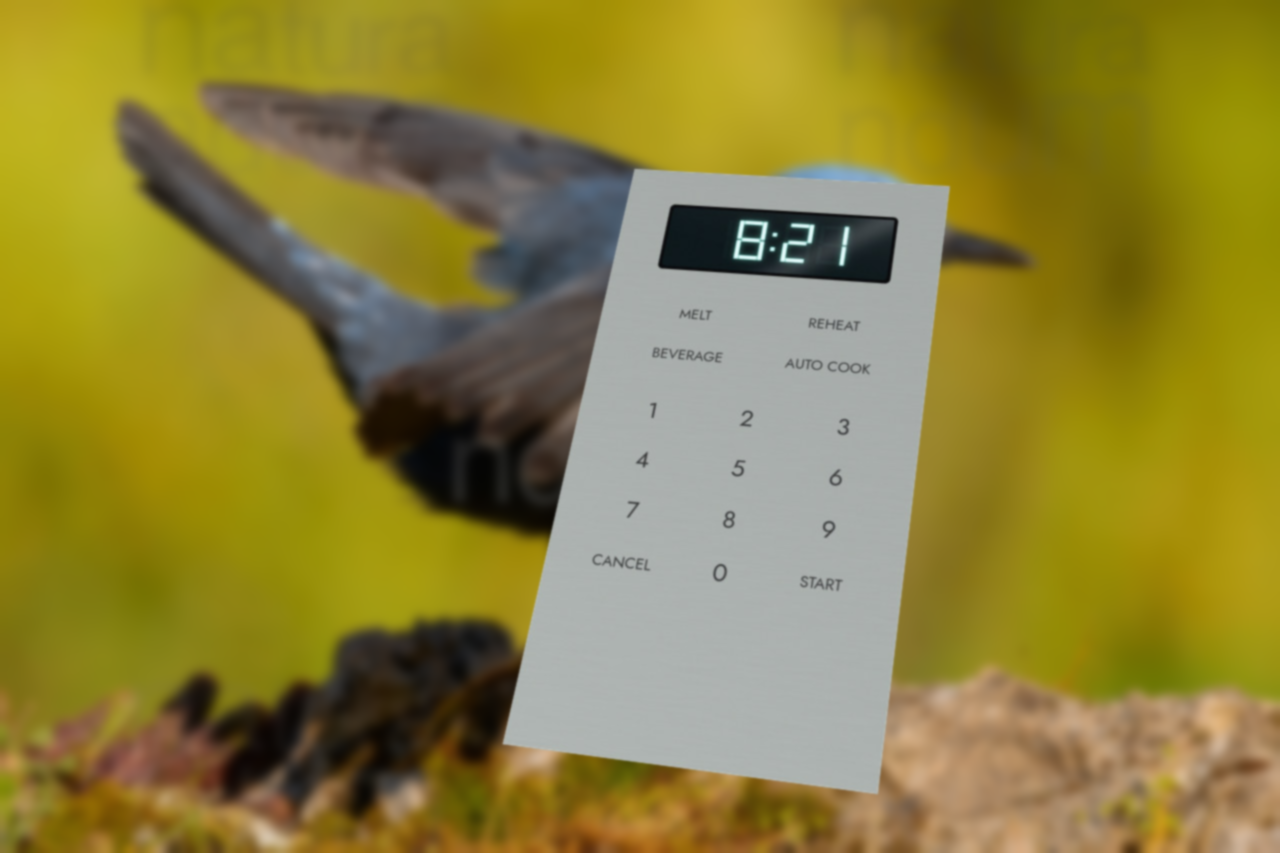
8:21
